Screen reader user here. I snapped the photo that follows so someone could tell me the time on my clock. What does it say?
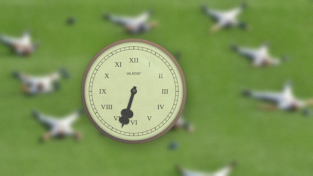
6:33
